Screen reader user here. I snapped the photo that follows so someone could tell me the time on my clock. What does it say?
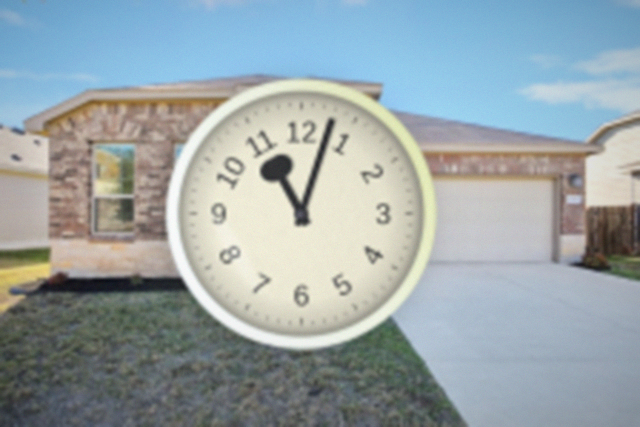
11:03
